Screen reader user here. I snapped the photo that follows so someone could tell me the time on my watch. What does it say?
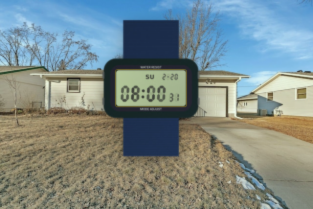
8:00:31
